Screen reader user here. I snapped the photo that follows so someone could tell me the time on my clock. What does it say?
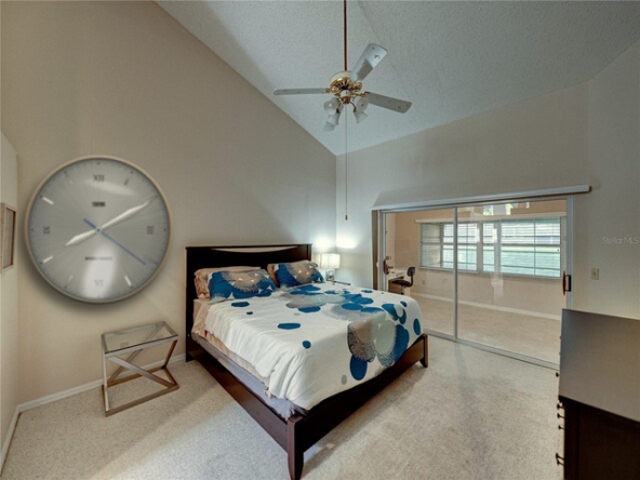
8:10:21
